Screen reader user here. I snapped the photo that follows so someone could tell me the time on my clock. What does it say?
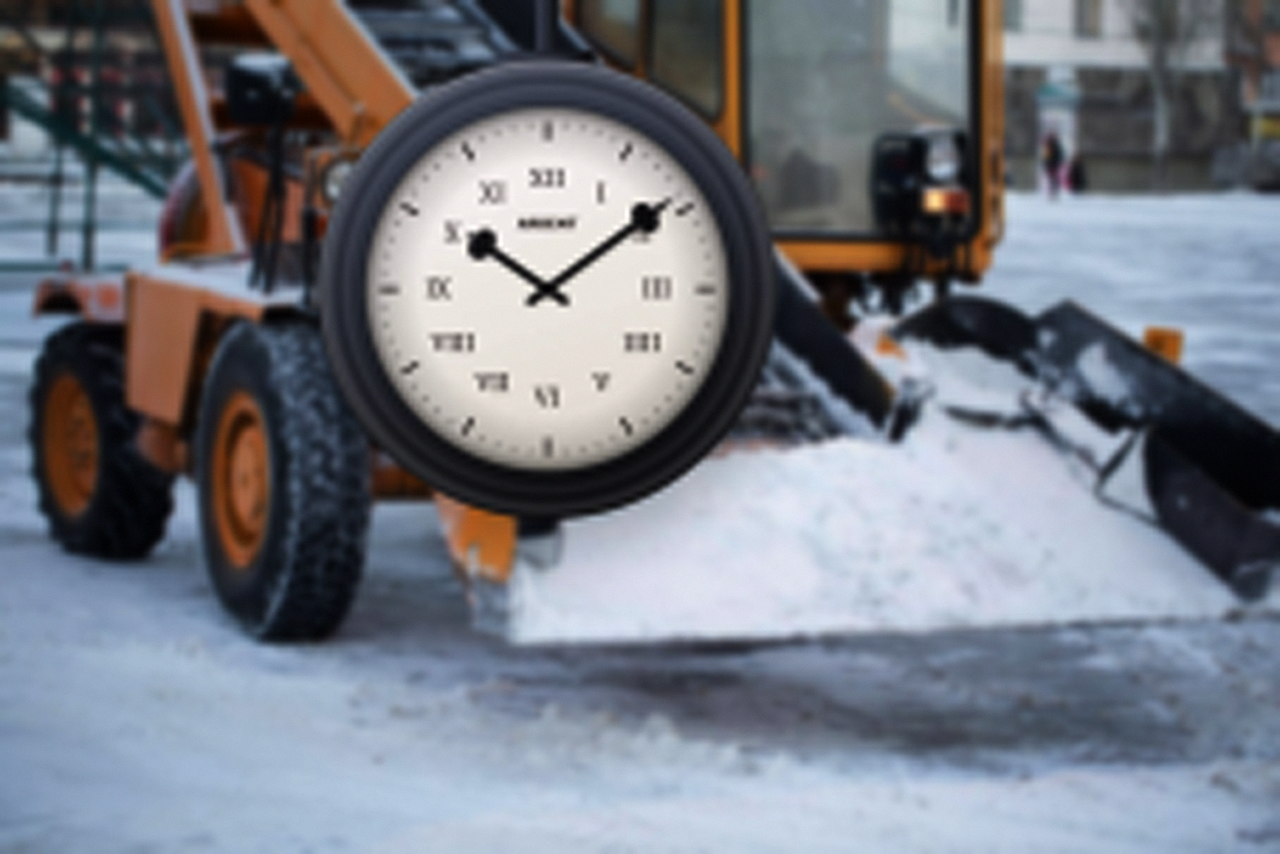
10:09
